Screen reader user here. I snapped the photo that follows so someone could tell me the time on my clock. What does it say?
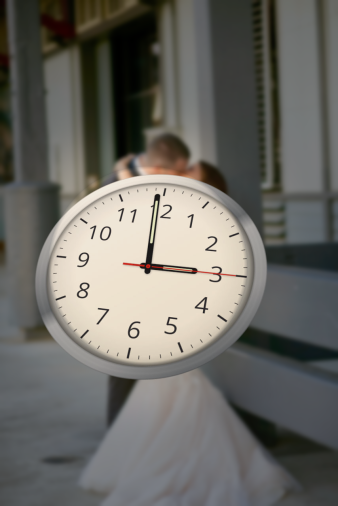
2:59:15
